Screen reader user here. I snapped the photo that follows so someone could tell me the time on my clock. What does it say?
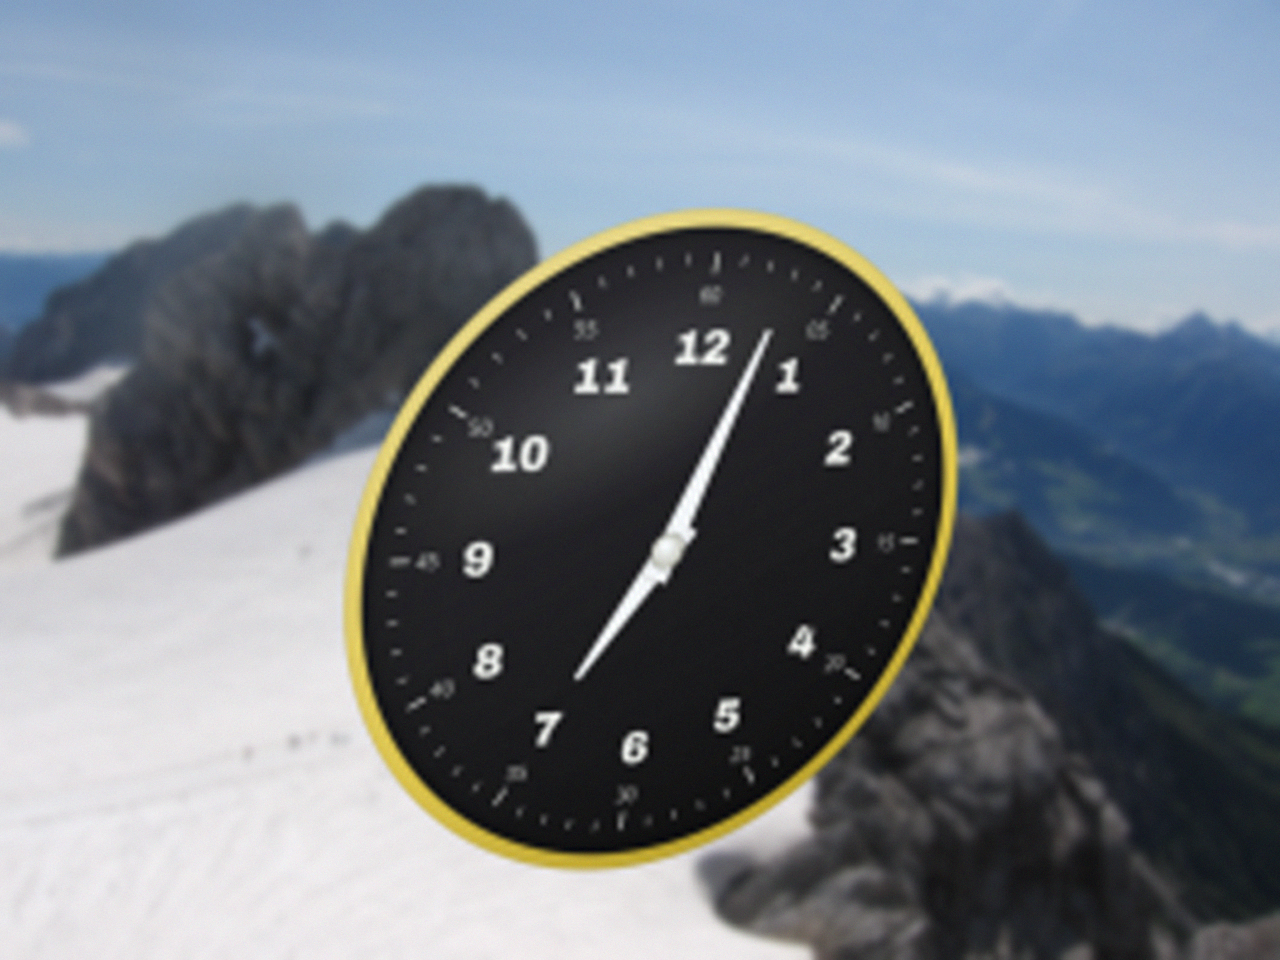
7:03
